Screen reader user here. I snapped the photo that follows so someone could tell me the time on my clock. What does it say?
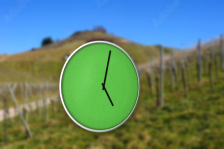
5:02
